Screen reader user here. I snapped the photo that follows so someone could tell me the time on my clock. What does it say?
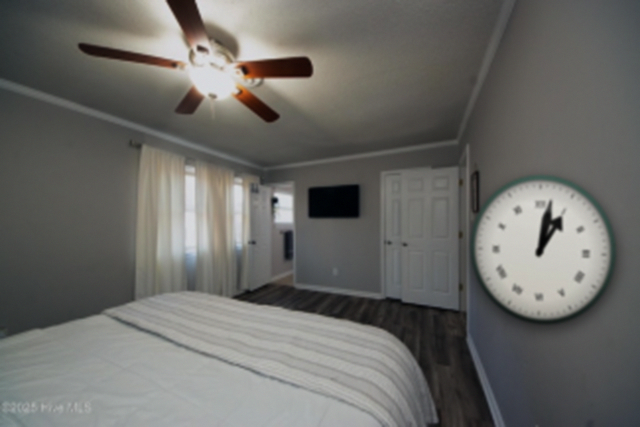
1:02
